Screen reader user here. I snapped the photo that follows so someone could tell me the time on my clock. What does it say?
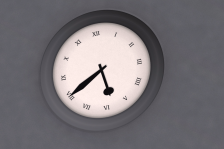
5:40
